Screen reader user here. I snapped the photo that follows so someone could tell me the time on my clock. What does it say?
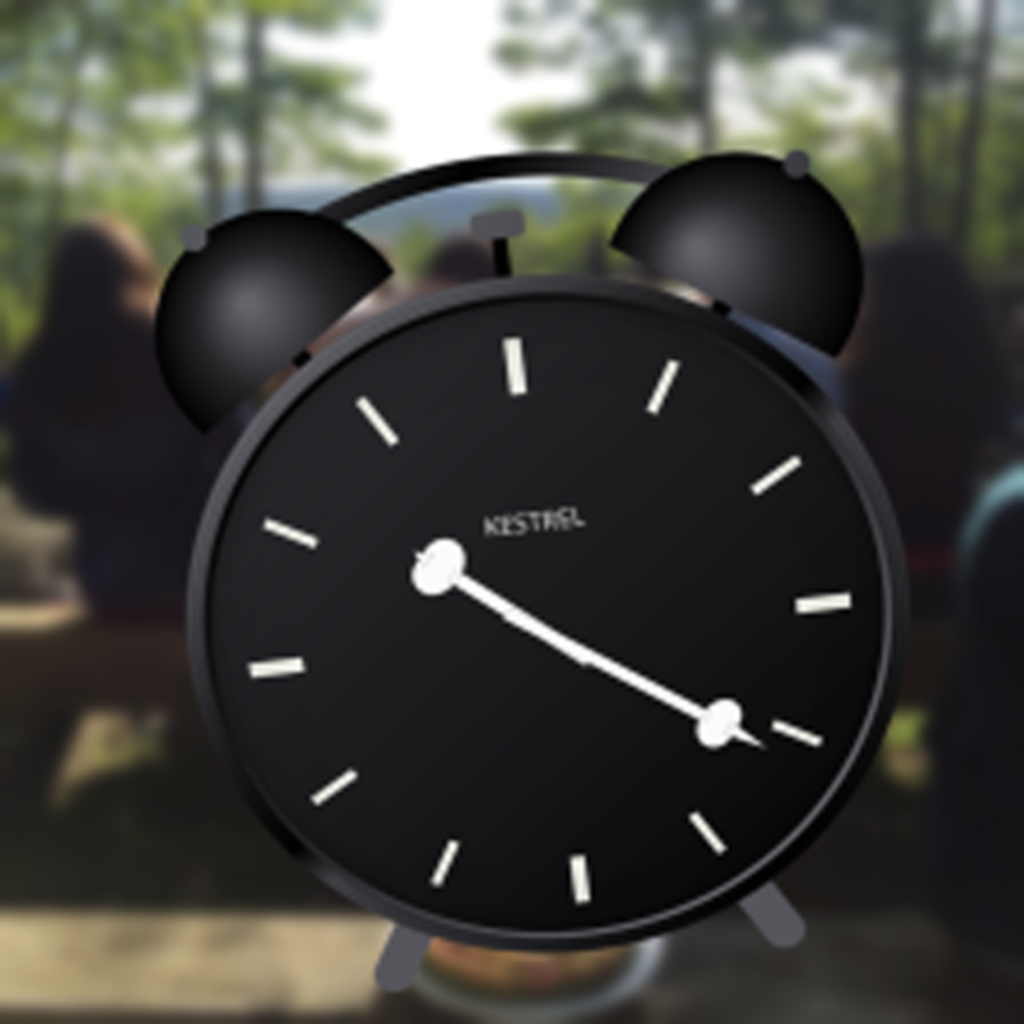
10:21
